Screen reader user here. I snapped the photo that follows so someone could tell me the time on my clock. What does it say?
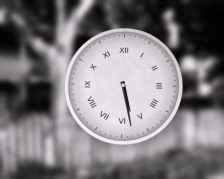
5:28
